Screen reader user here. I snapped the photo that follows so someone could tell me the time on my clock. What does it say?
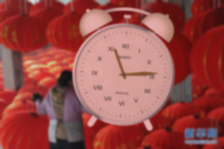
11:14
